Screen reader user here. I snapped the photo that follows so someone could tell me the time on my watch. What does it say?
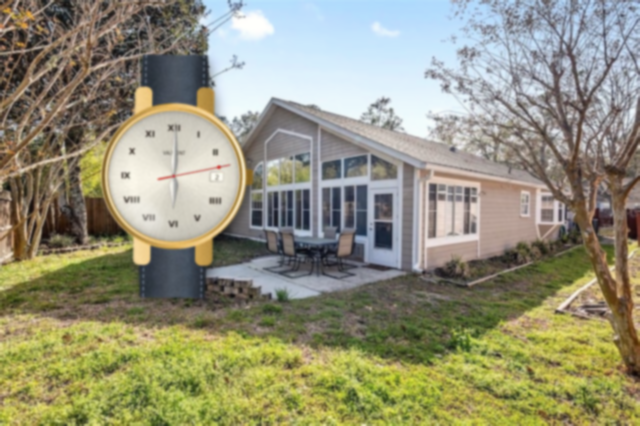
6:00:13
